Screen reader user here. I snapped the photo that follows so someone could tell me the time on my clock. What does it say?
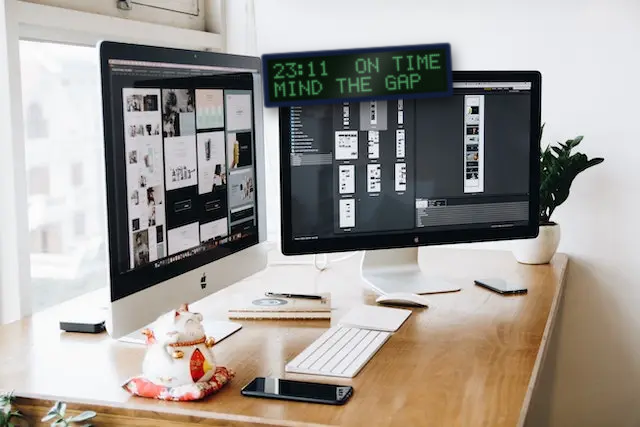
23:11
